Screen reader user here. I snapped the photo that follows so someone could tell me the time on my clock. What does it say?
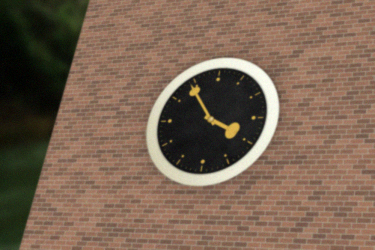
3:54
